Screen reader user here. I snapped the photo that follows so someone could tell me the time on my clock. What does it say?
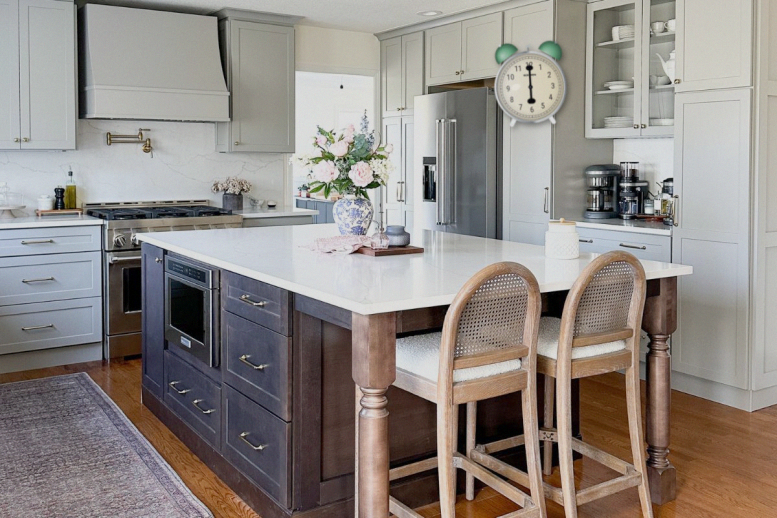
6:00
